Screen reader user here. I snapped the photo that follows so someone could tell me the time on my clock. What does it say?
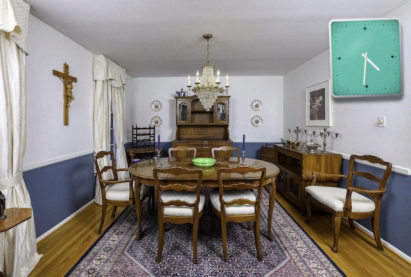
4:31
